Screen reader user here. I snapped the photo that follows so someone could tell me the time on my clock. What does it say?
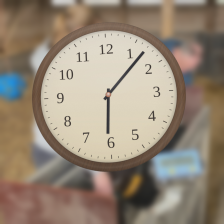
6:07
